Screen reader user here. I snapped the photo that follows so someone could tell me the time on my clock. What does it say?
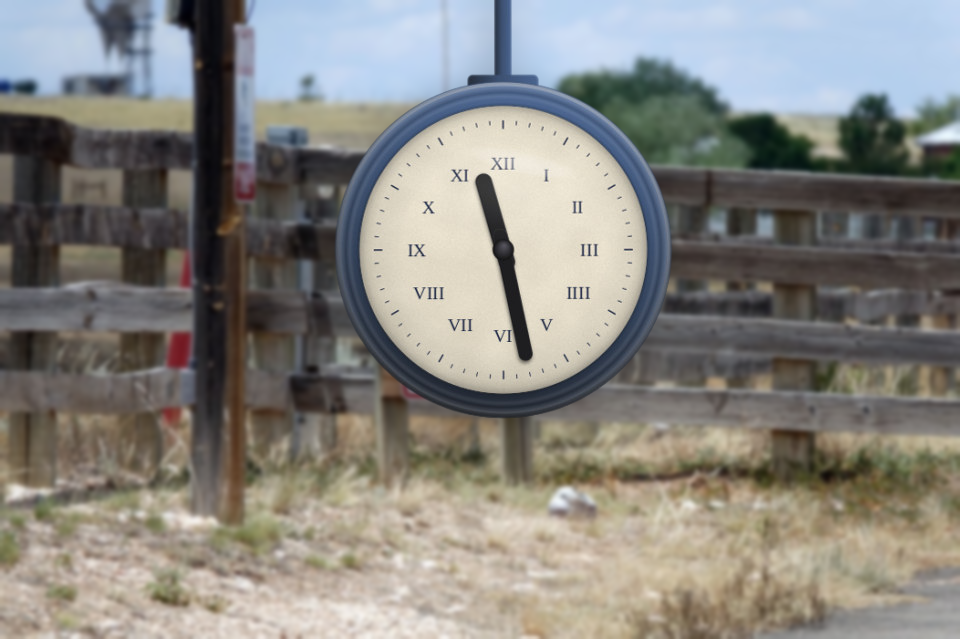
11:28
